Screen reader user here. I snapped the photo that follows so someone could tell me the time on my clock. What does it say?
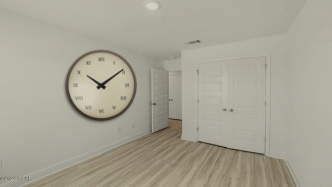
10:09
